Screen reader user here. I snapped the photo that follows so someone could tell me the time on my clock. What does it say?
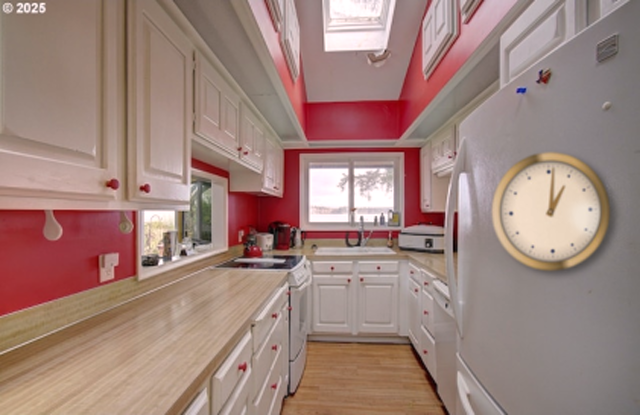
1:01
